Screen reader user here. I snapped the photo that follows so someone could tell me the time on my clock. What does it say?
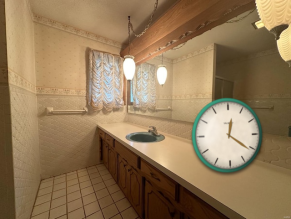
12:21
